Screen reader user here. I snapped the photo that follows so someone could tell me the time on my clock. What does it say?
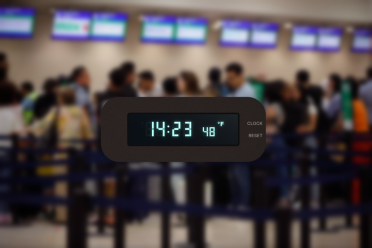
14:23
